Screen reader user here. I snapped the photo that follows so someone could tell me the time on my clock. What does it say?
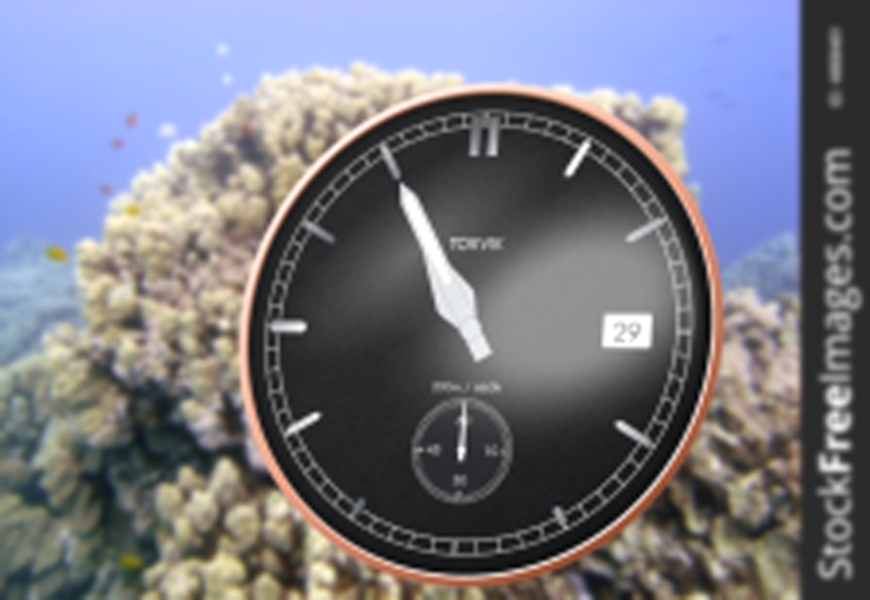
10:55
